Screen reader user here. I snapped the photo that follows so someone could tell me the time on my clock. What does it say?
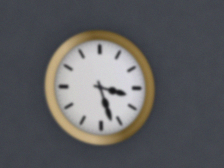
3:27
